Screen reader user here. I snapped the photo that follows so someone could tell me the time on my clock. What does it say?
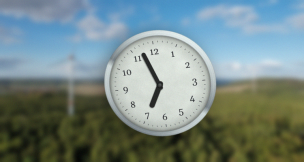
6:57
